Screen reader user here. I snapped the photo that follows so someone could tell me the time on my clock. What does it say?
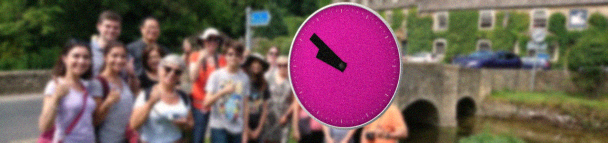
9:52
